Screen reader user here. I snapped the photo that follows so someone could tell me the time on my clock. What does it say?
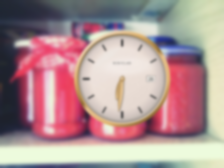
6:31
